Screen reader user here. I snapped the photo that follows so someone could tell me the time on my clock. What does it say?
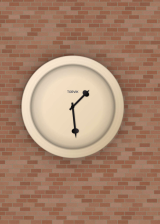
1:29
